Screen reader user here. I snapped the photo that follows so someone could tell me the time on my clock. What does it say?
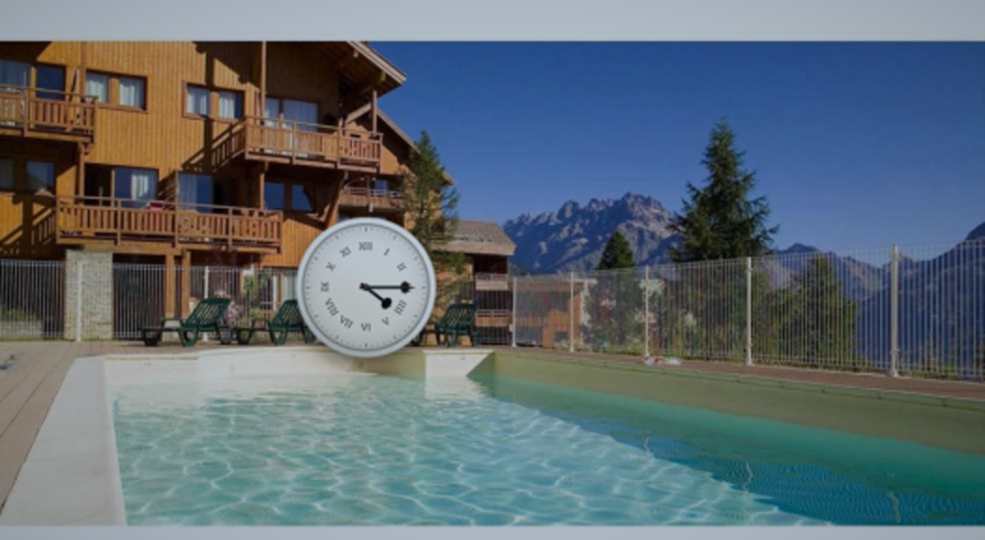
4:15
